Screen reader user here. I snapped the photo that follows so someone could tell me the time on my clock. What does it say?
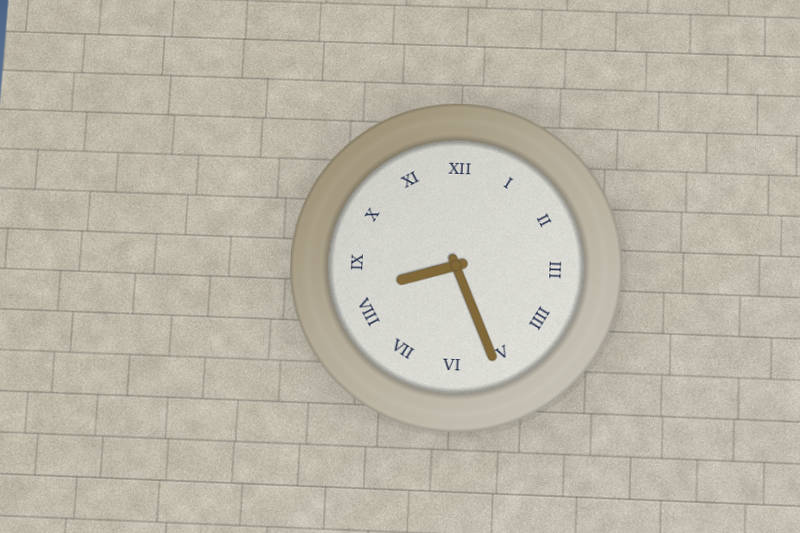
8:26
